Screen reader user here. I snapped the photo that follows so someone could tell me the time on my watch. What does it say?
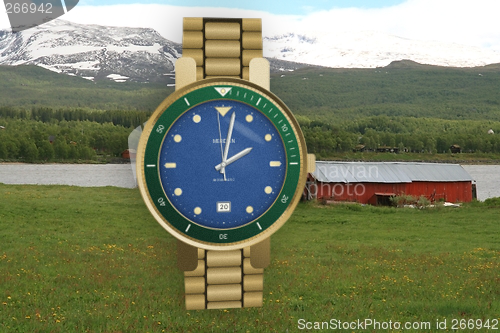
2:01:59
